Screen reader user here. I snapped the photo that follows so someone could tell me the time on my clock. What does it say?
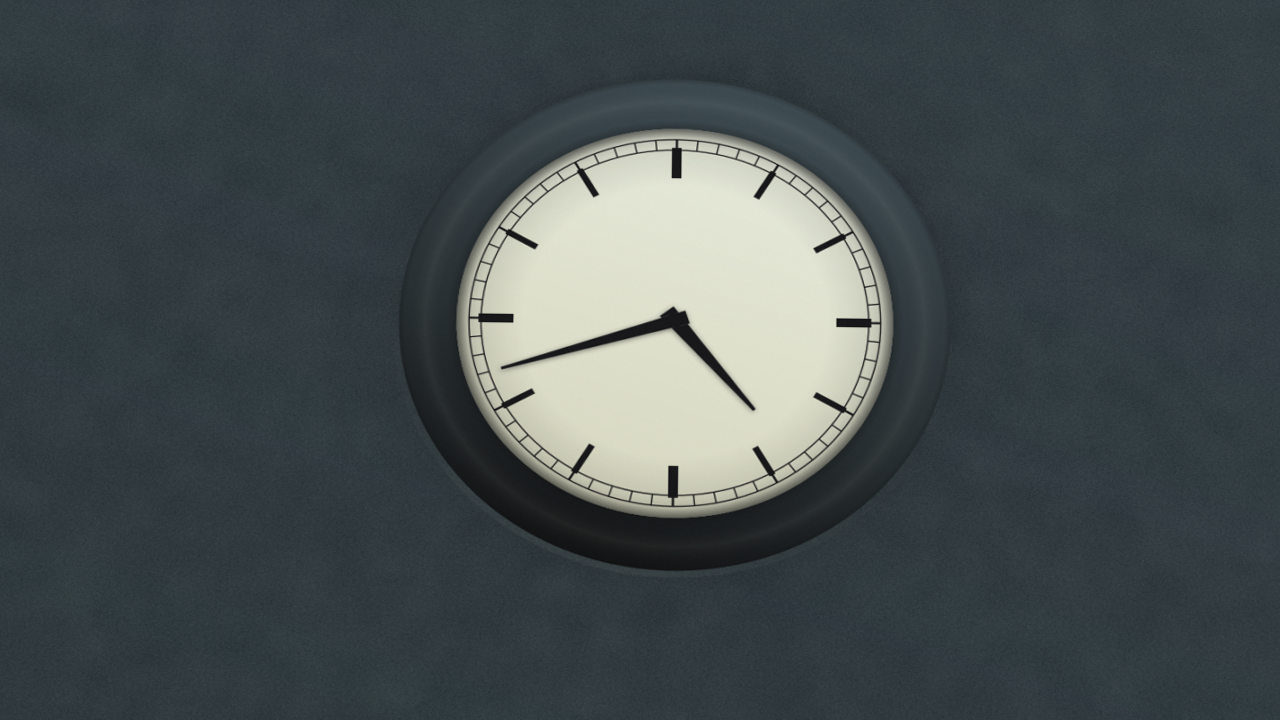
4:42
